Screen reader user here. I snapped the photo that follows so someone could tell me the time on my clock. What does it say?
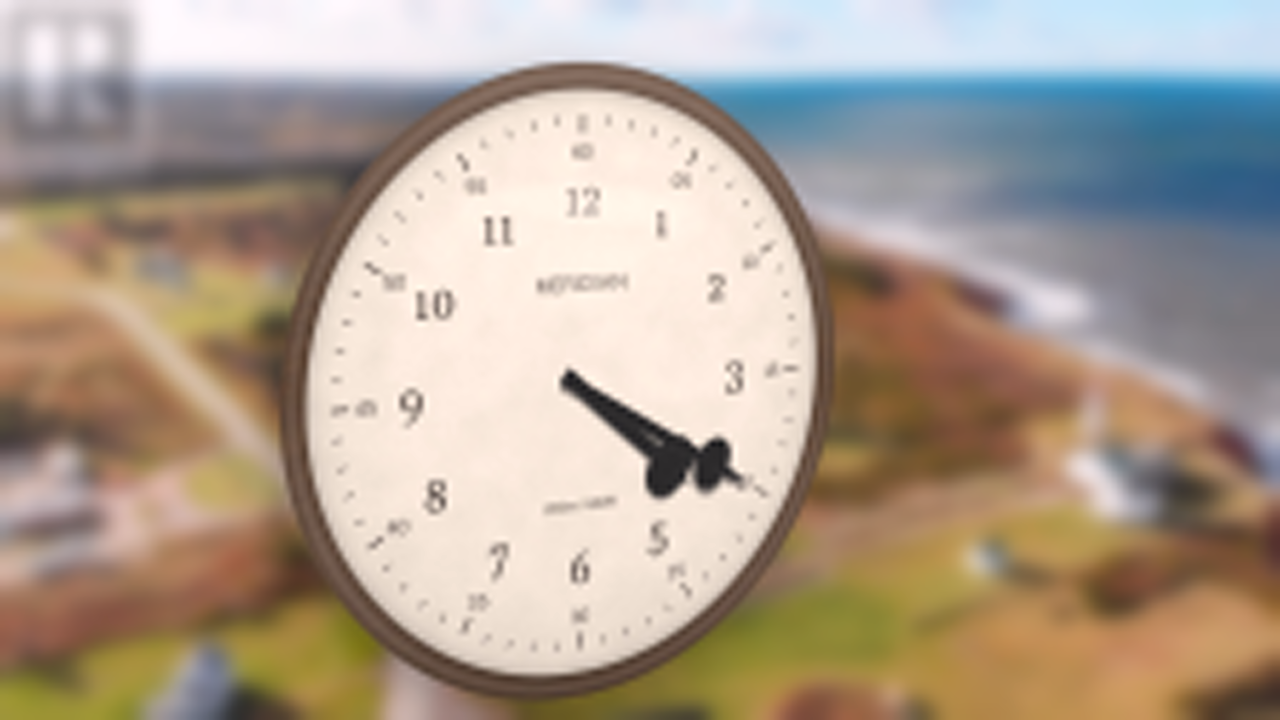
4:20
